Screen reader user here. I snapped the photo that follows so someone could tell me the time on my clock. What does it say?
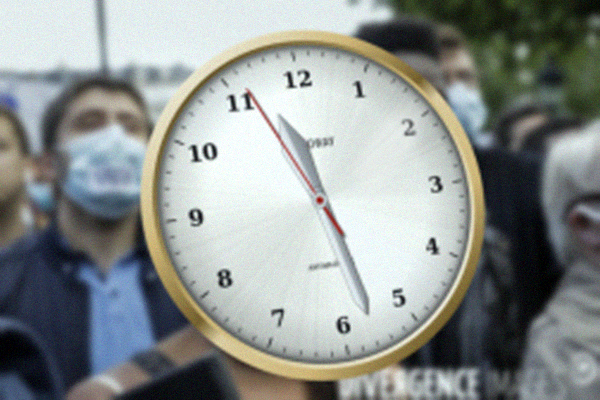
11:27:56
